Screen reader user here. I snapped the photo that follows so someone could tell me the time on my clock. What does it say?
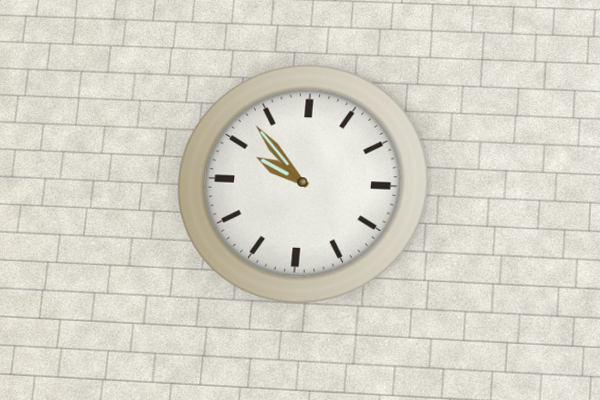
9:53
